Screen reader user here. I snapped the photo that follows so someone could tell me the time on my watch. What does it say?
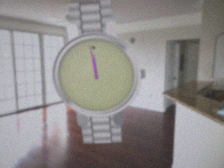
11:59
